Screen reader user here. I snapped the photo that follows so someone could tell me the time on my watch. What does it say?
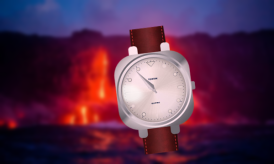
10:54
